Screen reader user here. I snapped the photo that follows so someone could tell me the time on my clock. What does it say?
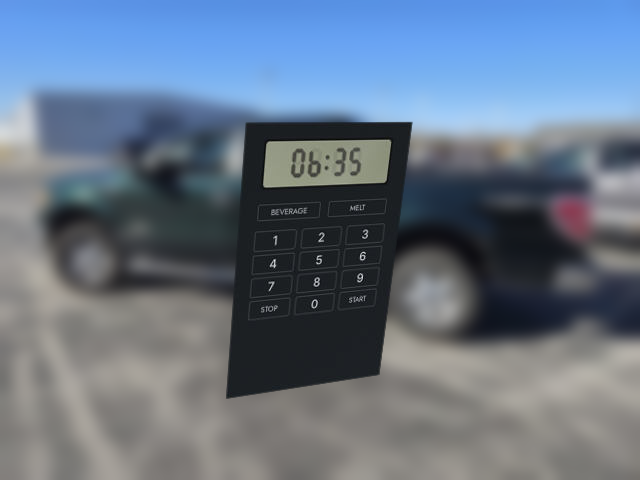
6:35
